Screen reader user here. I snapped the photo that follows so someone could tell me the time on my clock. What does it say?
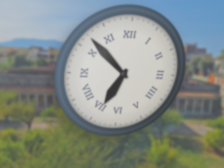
6:52
